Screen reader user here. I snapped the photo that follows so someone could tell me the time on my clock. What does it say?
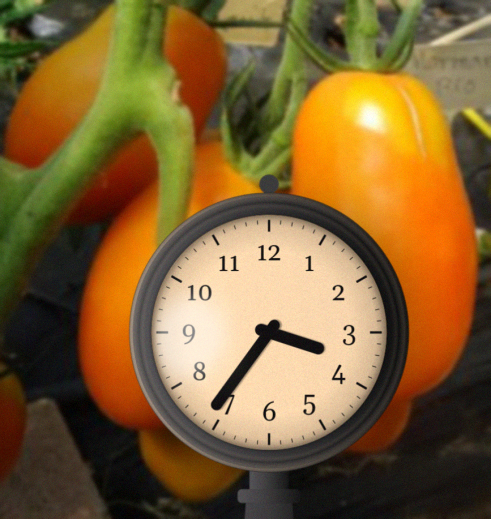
3:36
